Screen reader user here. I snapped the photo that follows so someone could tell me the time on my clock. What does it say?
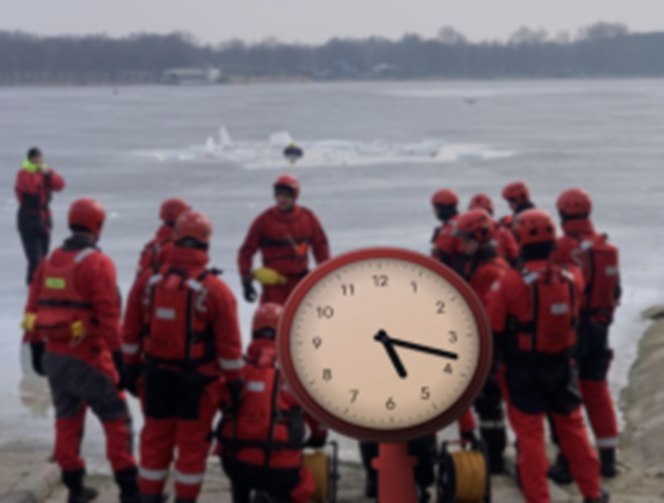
5:18
